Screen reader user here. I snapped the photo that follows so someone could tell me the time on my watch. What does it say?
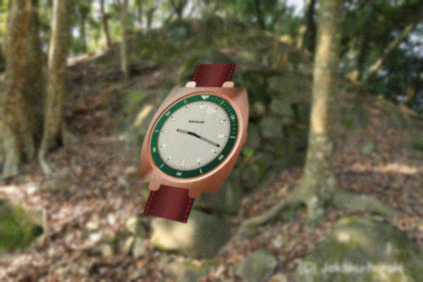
9:18
